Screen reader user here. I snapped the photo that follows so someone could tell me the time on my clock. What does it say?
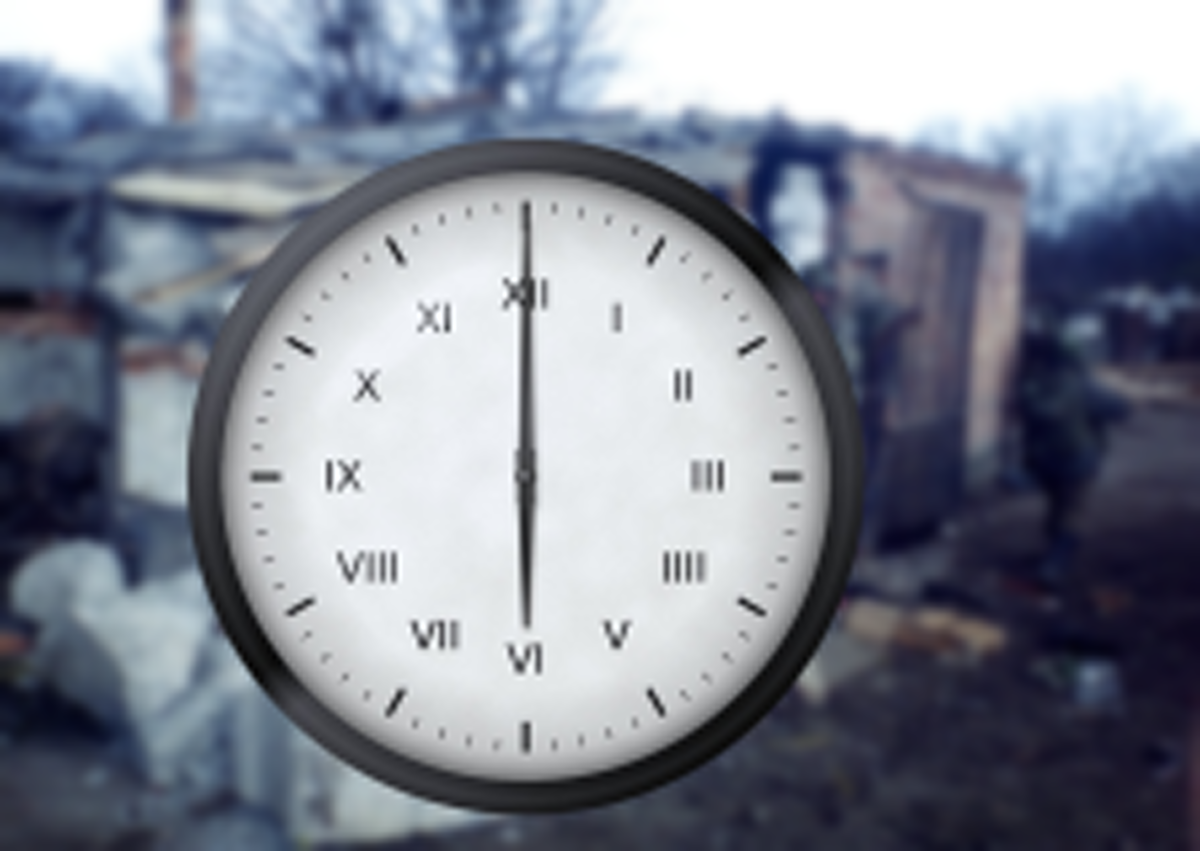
6:00
